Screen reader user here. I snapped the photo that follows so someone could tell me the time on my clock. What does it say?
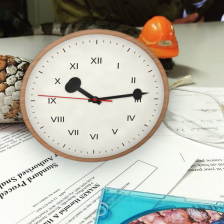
10:13:46
